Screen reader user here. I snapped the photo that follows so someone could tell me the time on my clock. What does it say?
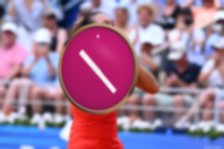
10:22
